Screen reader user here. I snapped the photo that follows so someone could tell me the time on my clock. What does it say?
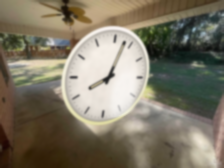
8:03
